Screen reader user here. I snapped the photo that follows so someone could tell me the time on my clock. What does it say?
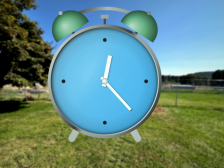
12:23
